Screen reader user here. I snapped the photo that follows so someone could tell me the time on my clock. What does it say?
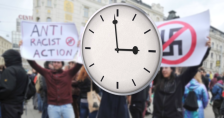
2:59
